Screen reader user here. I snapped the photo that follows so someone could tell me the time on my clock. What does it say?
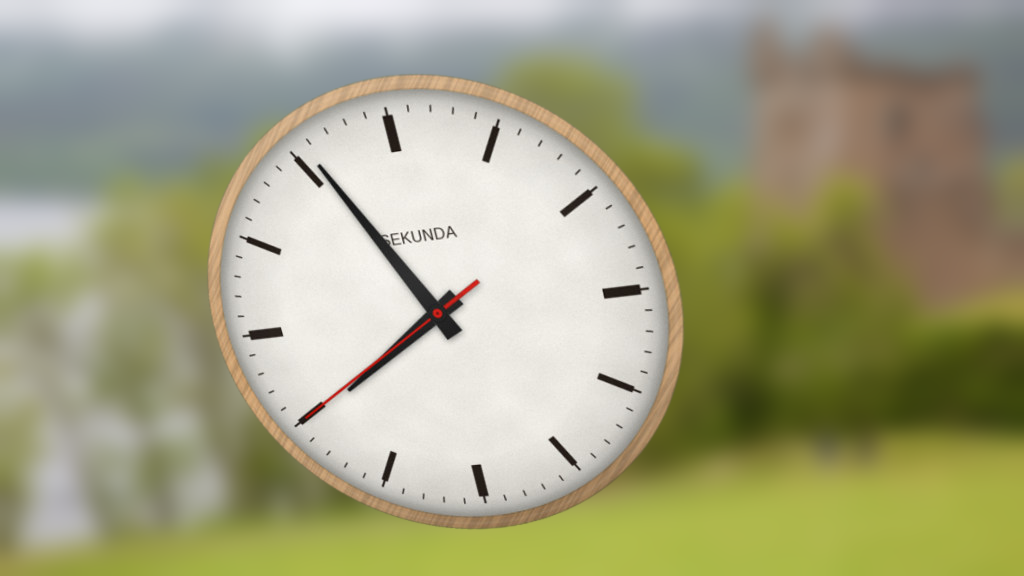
7:55:40
